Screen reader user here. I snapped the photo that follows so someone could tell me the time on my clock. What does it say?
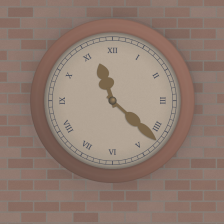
11:22
